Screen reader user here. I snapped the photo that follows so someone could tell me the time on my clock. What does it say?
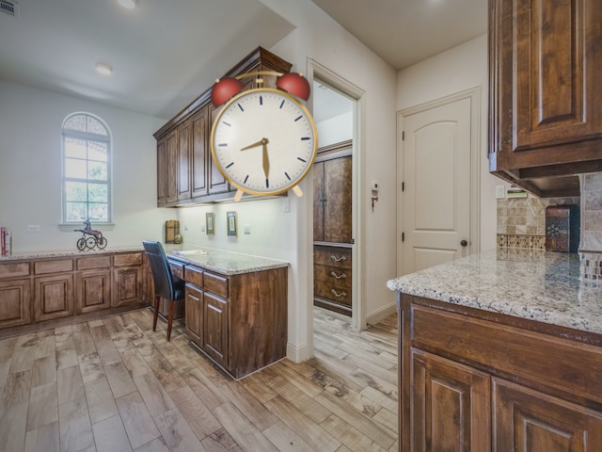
8:30
